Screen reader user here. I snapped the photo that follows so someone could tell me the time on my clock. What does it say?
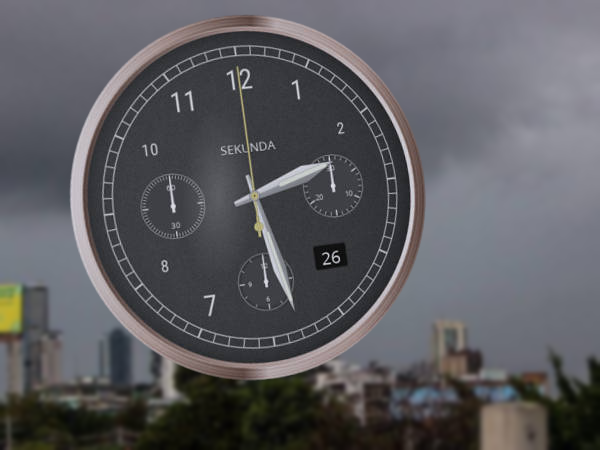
2:28
